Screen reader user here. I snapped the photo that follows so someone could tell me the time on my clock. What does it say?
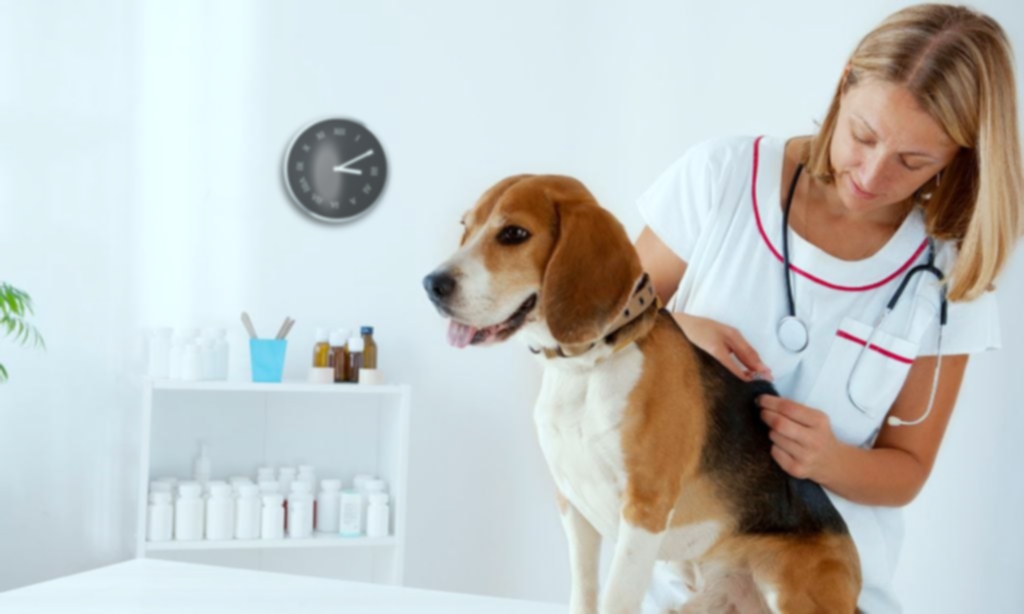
3:10
